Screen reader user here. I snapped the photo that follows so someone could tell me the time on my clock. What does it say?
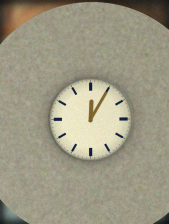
12:05
